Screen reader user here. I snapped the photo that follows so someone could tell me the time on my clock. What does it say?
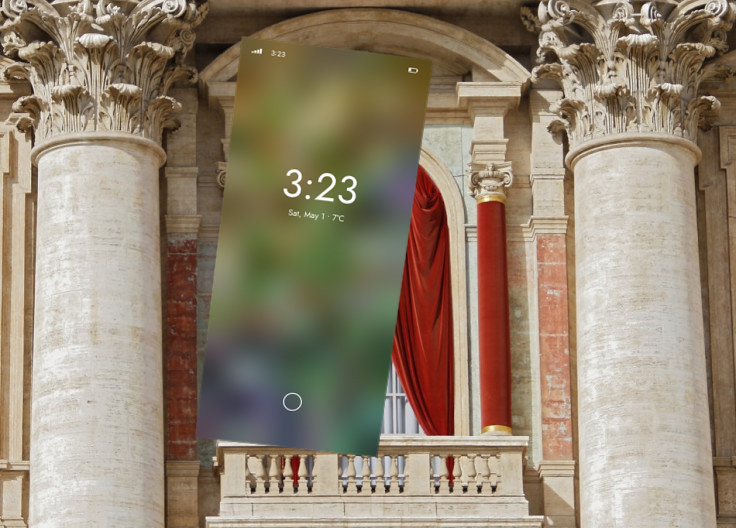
3:23
